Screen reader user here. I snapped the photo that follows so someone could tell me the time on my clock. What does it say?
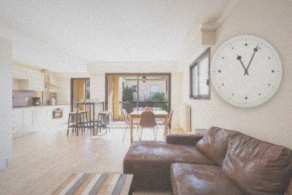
11:04
